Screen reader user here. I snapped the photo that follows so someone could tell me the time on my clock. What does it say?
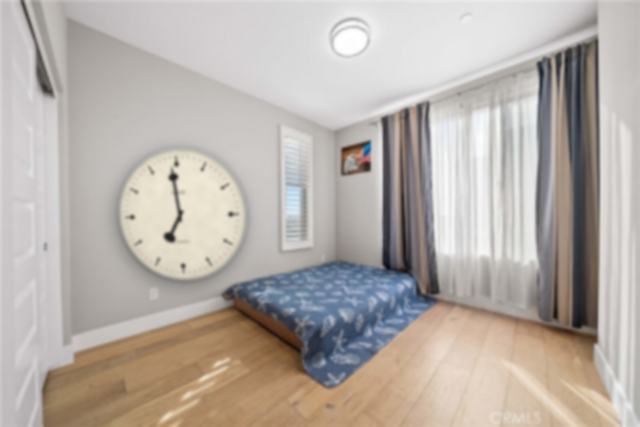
6:59
